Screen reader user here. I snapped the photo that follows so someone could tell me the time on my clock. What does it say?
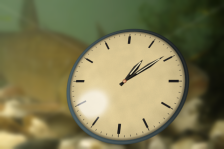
1:09
